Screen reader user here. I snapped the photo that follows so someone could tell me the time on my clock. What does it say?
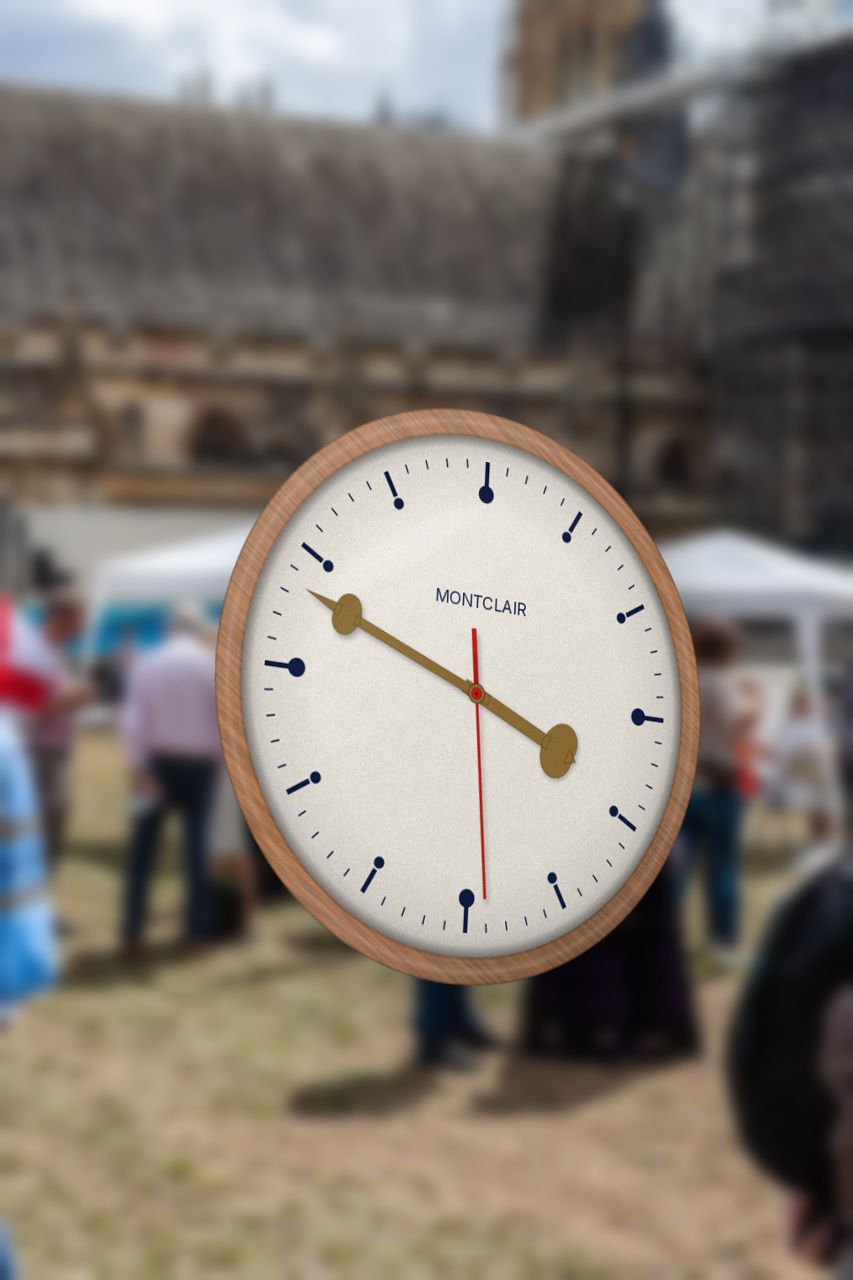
3:48:29
